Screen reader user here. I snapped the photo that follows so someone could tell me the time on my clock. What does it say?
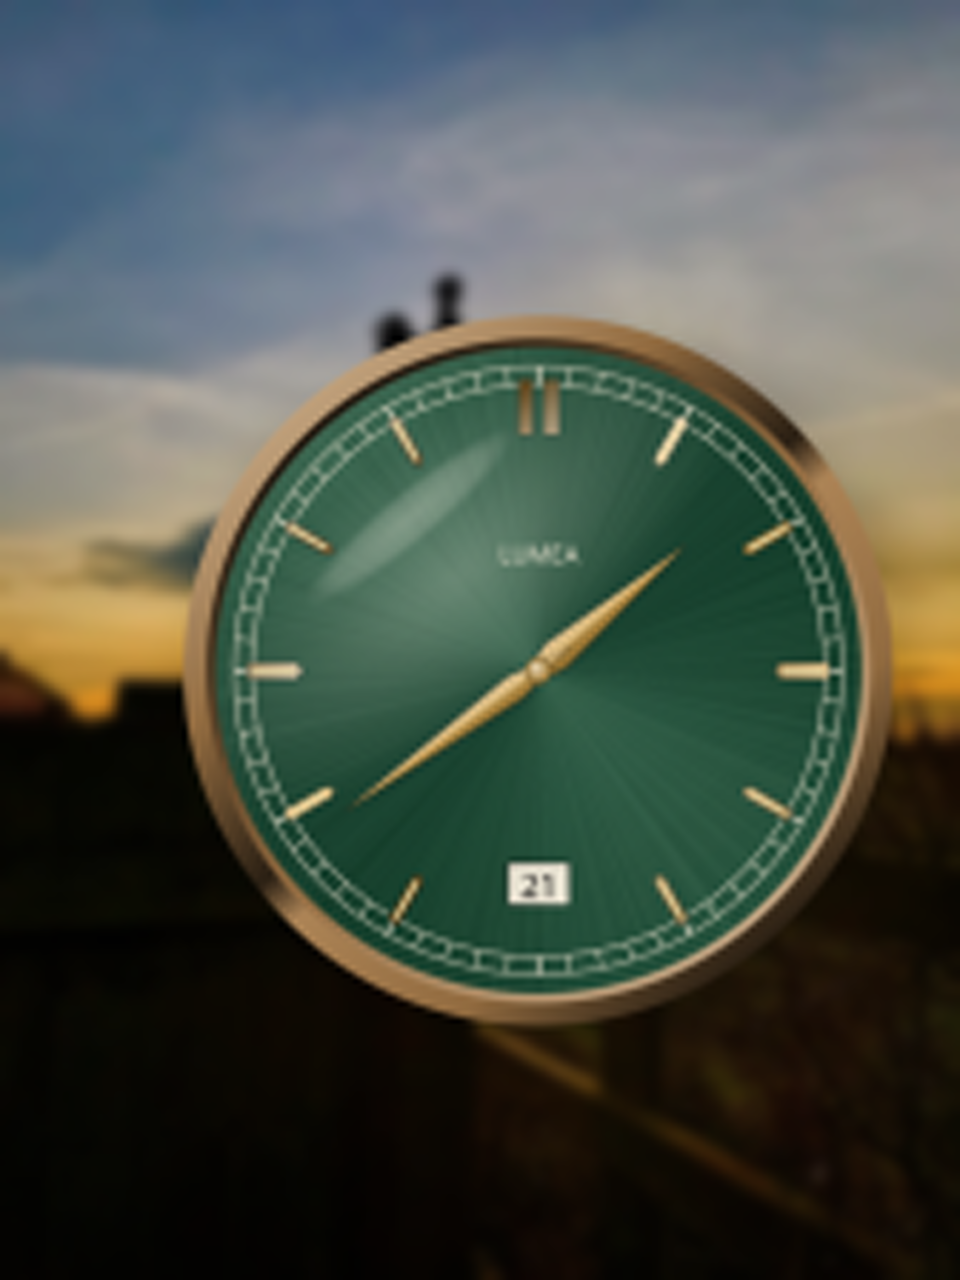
1:39
